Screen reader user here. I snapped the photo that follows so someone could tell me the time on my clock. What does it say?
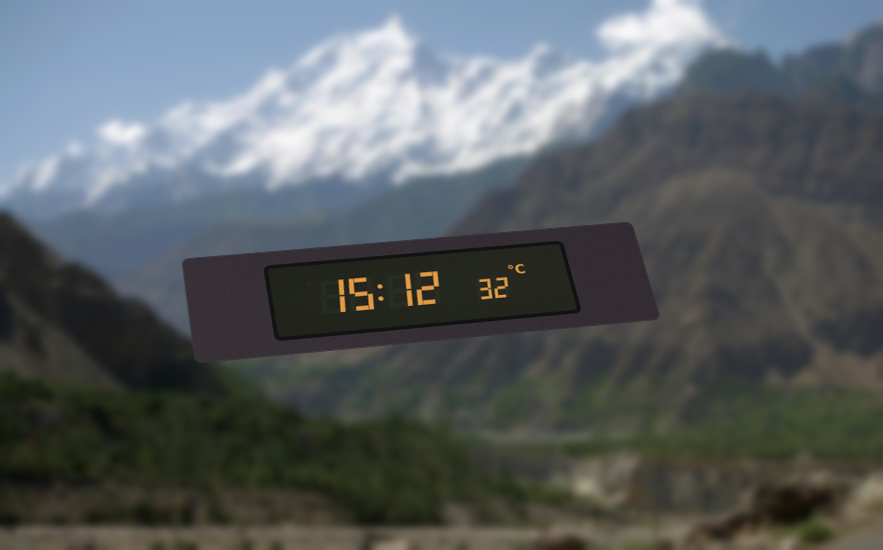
15:12
